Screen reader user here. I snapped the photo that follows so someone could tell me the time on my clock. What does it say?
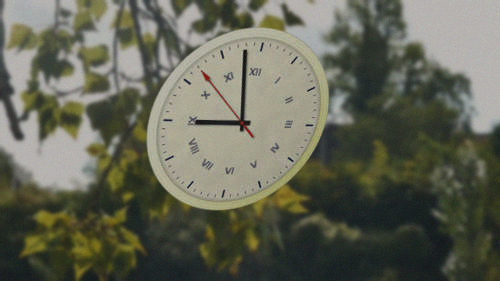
8:57:52
